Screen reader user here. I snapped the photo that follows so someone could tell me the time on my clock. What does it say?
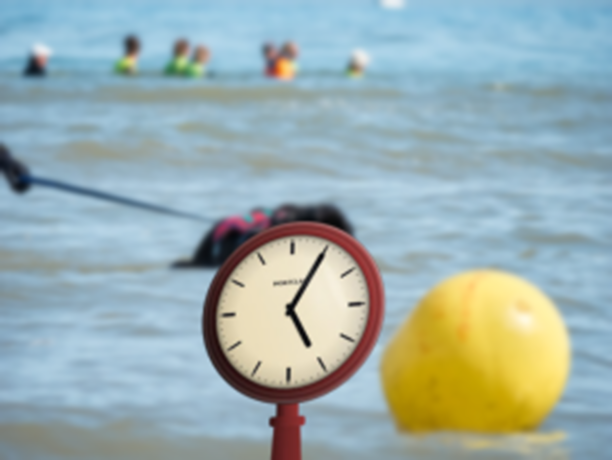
5:05
